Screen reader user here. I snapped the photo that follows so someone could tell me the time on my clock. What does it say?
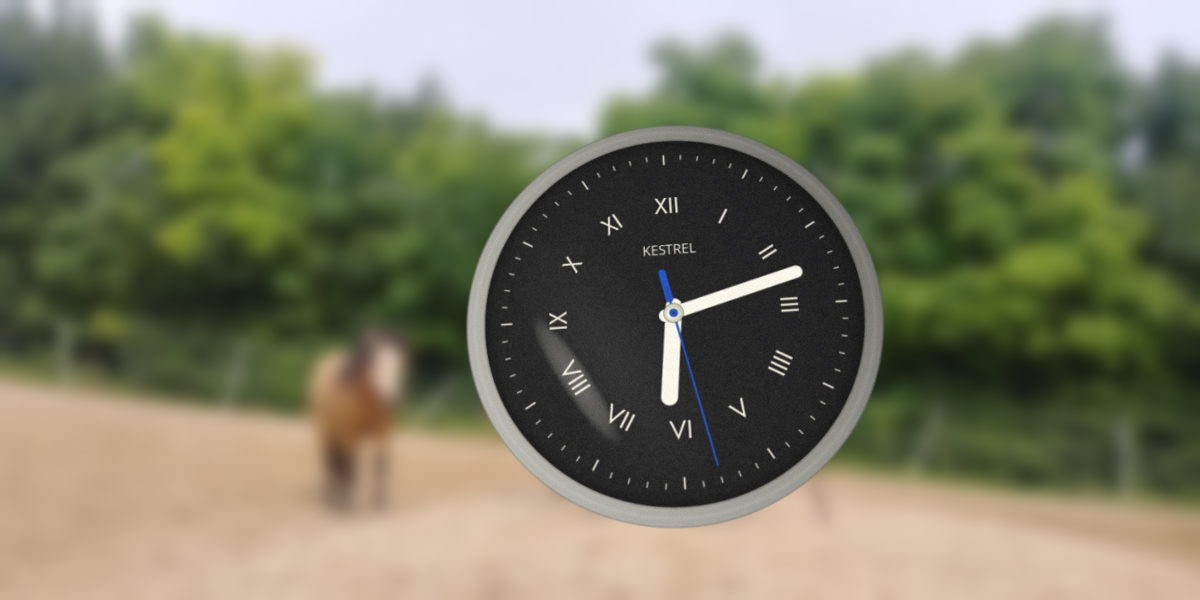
6:12:28
